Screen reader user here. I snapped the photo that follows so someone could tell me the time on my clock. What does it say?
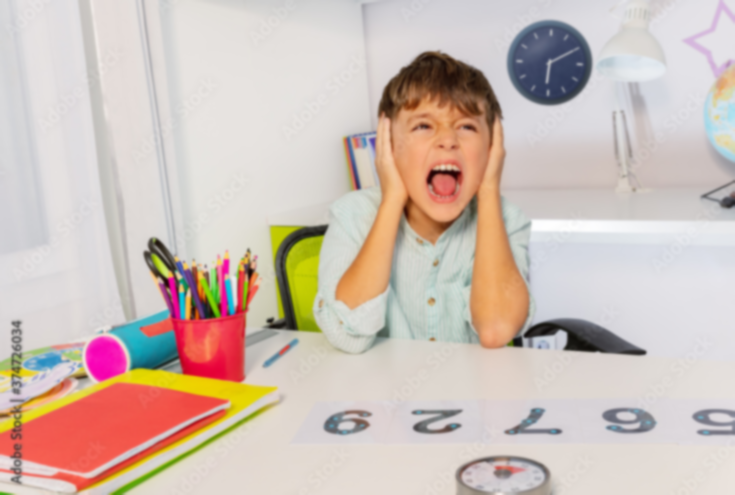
6:10
